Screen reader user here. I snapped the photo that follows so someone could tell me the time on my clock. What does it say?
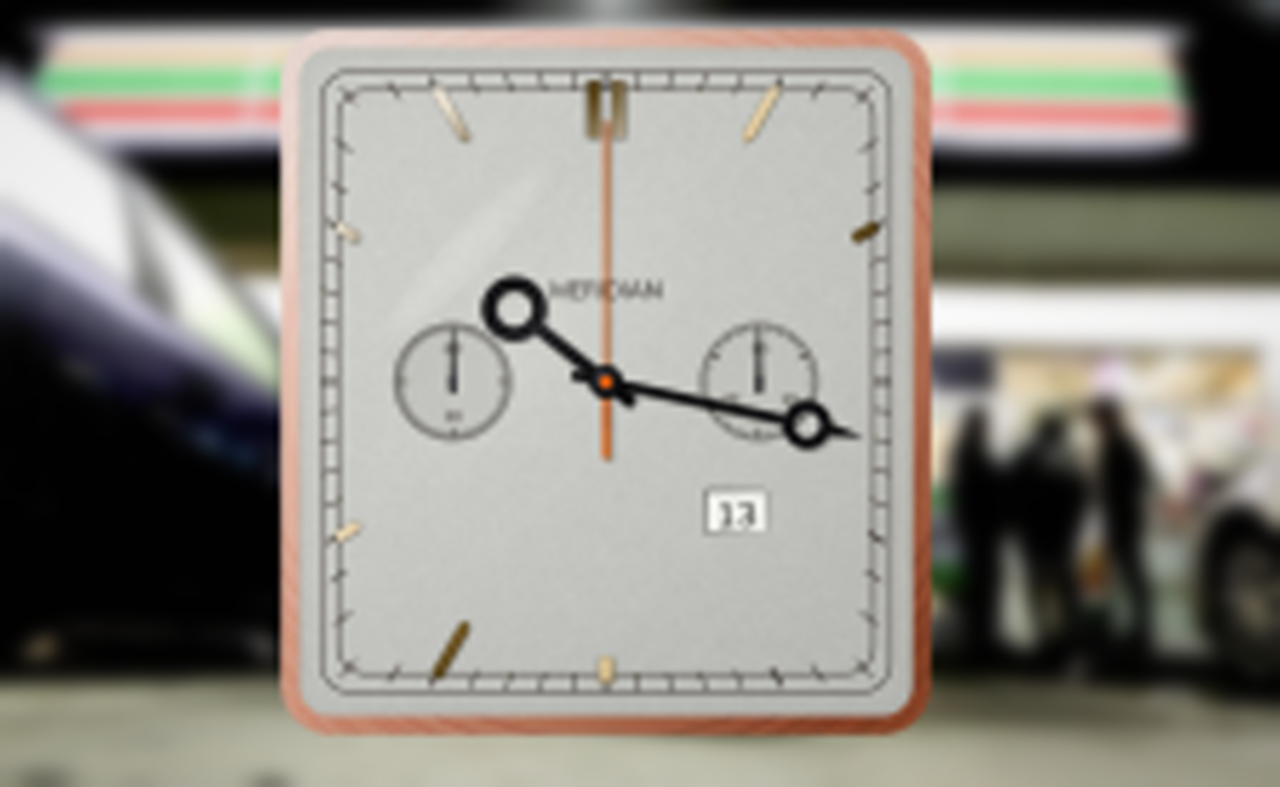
10:17
